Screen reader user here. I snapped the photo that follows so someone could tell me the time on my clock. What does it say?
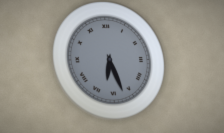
6:27
